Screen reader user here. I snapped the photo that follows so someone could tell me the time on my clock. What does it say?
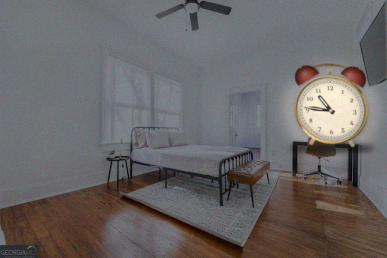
10:46
